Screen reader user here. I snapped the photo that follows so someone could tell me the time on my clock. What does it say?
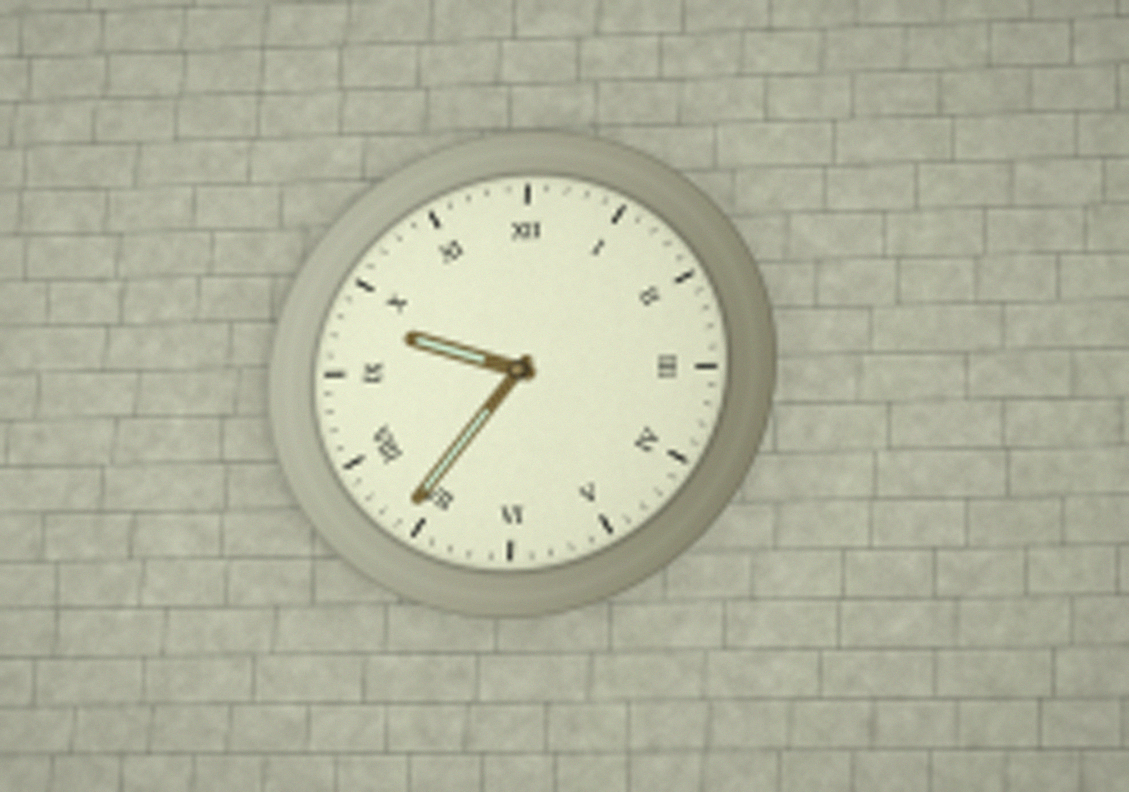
9:36
